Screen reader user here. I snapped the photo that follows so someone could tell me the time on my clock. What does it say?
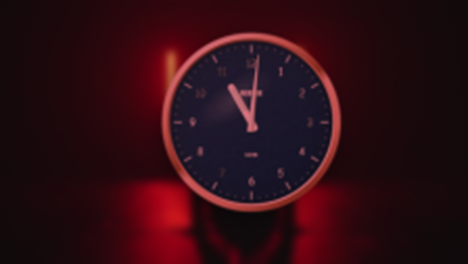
11:01
